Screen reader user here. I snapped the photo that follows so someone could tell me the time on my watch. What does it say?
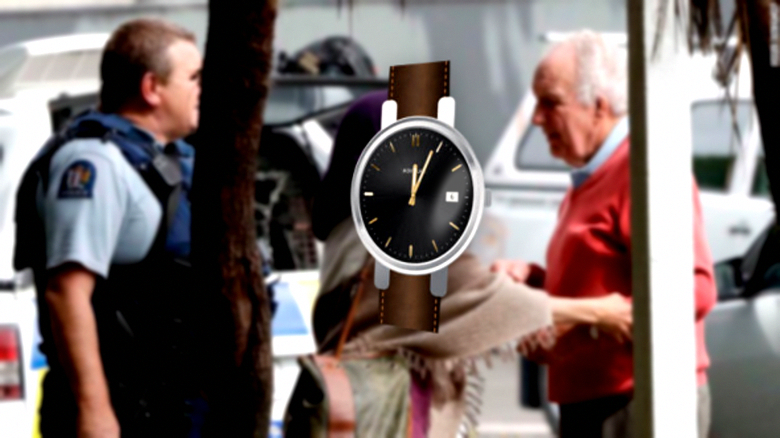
12:04
